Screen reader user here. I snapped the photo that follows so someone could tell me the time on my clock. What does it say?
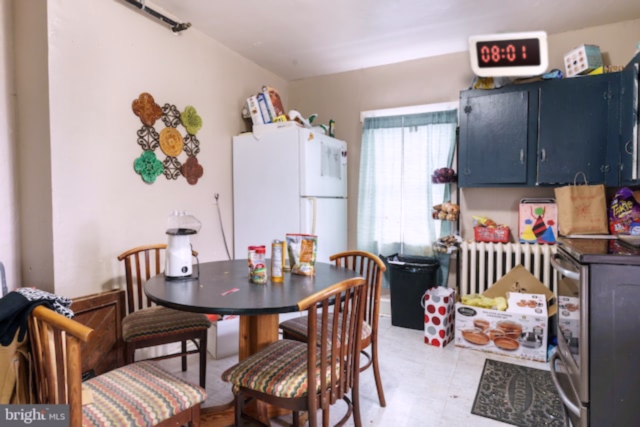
8:01
